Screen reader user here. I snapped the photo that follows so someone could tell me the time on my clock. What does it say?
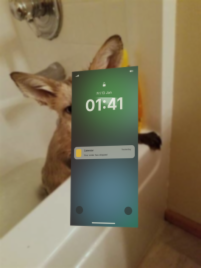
1:41
